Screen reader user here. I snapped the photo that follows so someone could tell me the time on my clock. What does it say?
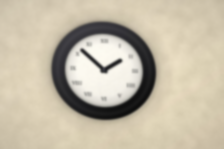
1:52
